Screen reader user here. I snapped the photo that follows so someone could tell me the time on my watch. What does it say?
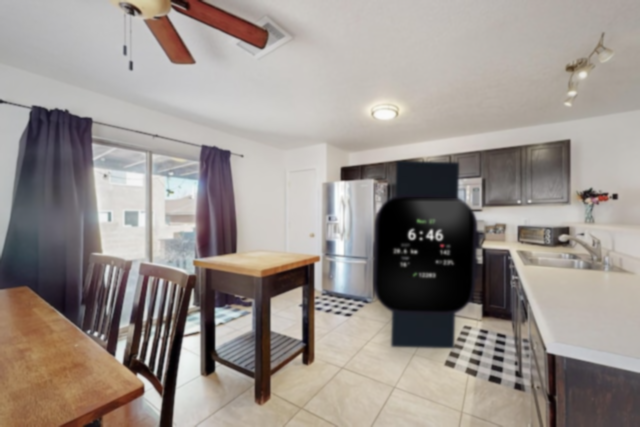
6:46
